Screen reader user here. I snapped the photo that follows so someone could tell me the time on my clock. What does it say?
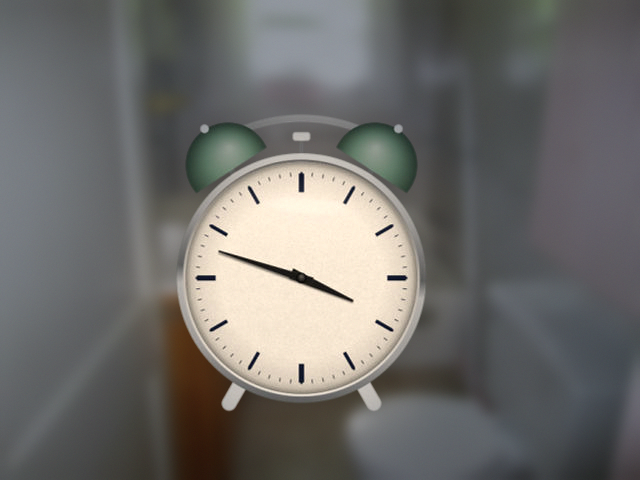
3:48
